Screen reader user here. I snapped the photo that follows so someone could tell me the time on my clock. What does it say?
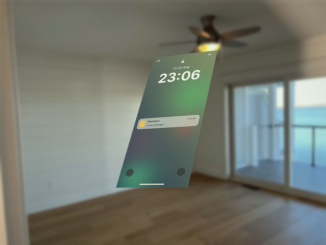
23:06
